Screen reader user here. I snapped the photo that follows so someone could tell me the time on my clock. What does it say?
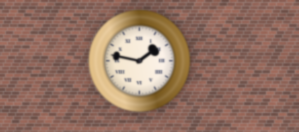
1:47
